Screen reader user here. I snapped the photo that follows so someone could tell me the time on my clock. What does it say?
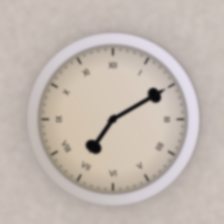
7:10
